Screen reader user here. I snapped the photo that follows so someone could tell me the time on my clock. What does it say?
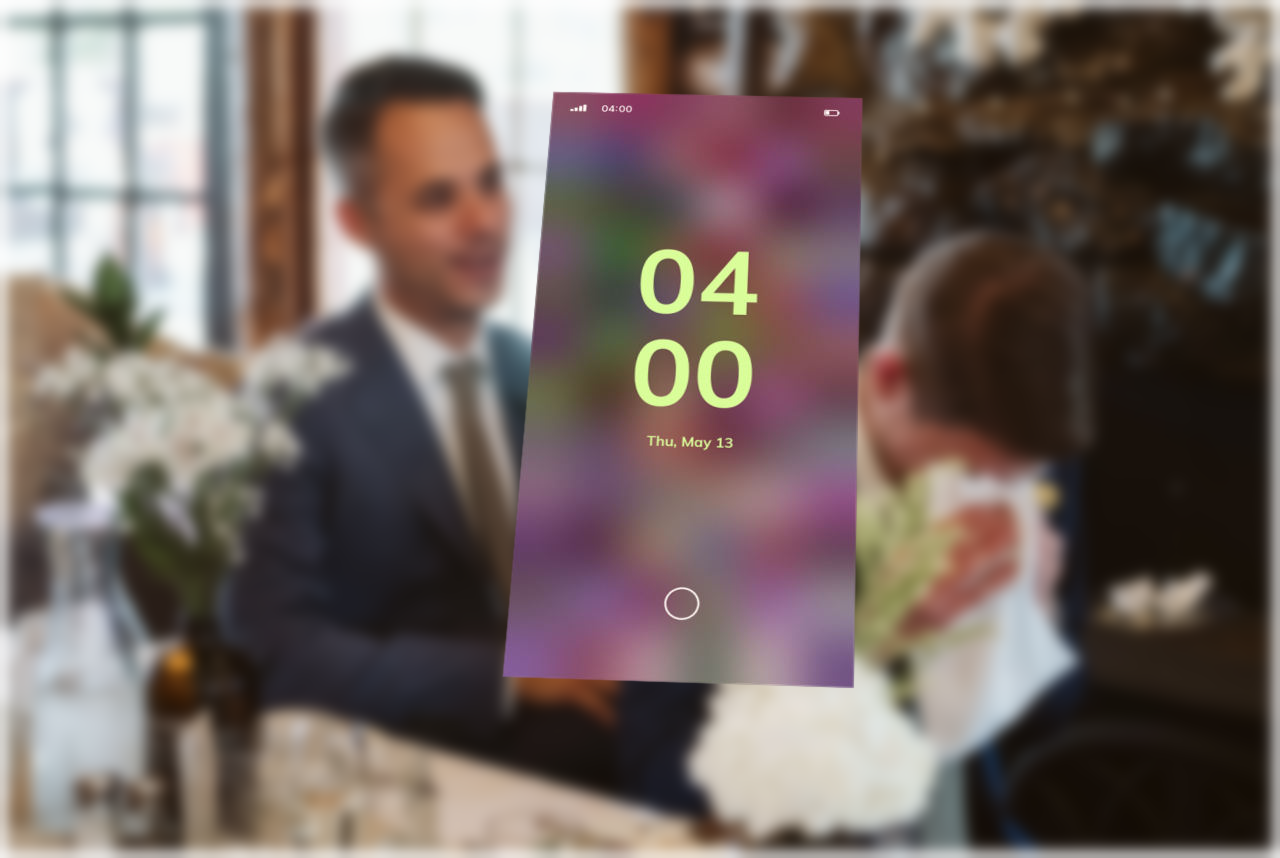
4:00
